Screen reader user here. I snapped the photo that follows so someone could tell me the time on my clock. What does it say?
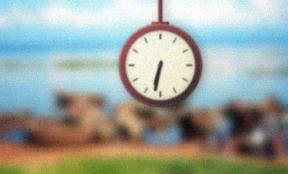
6:32
